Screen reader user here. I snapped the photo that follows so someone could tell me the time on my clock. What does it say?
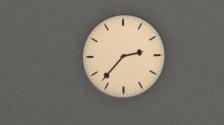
2:37
